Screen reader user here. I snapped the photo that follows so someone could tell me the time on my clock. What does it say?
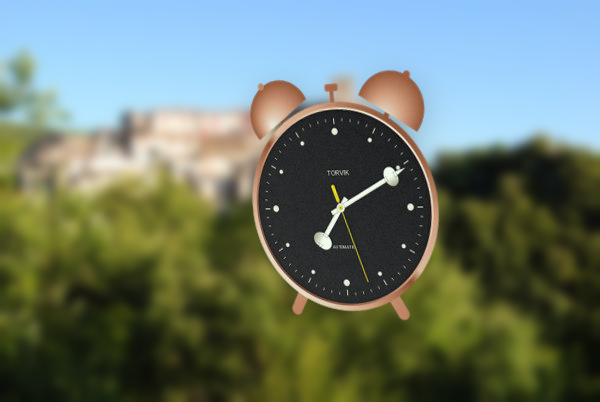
7:10:27
